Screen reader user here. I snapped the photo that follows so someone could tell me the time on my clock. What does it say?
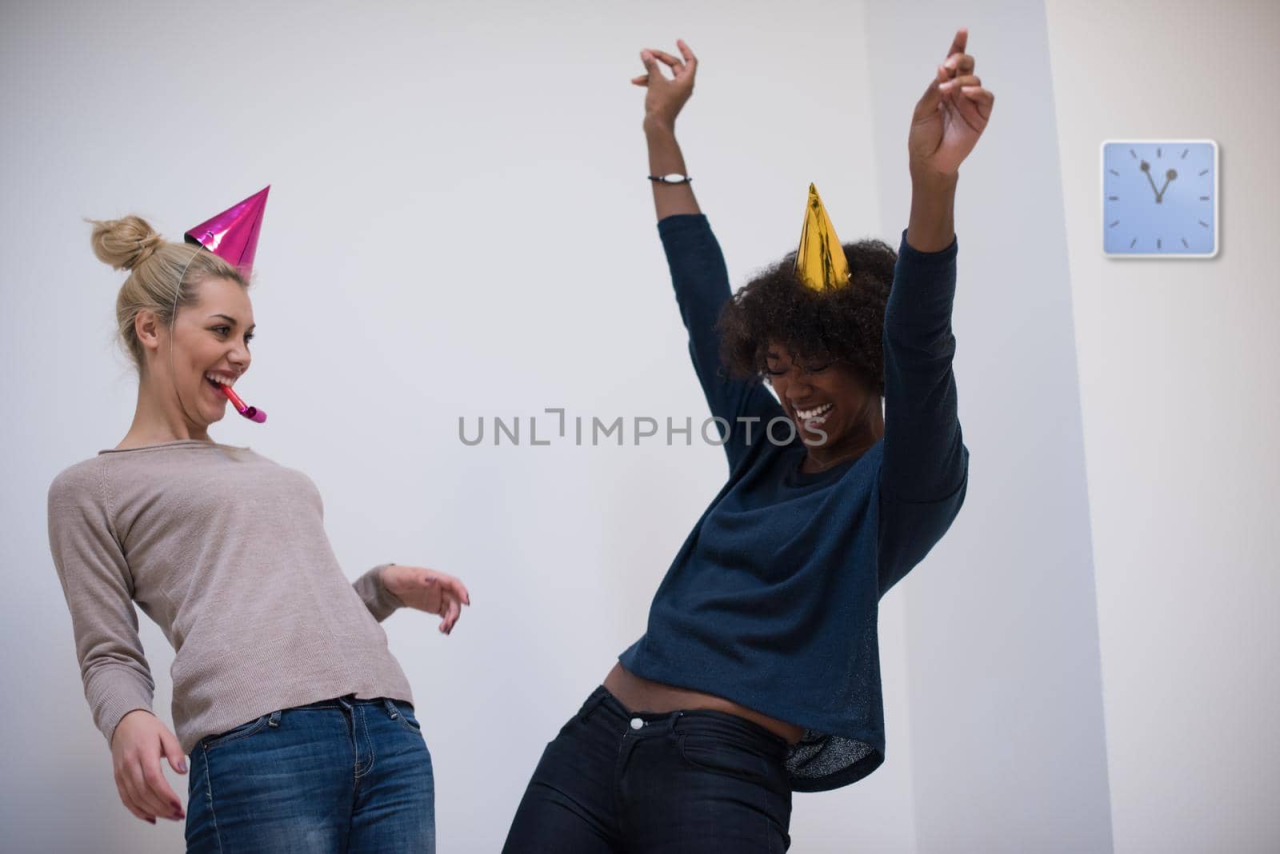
12:56
